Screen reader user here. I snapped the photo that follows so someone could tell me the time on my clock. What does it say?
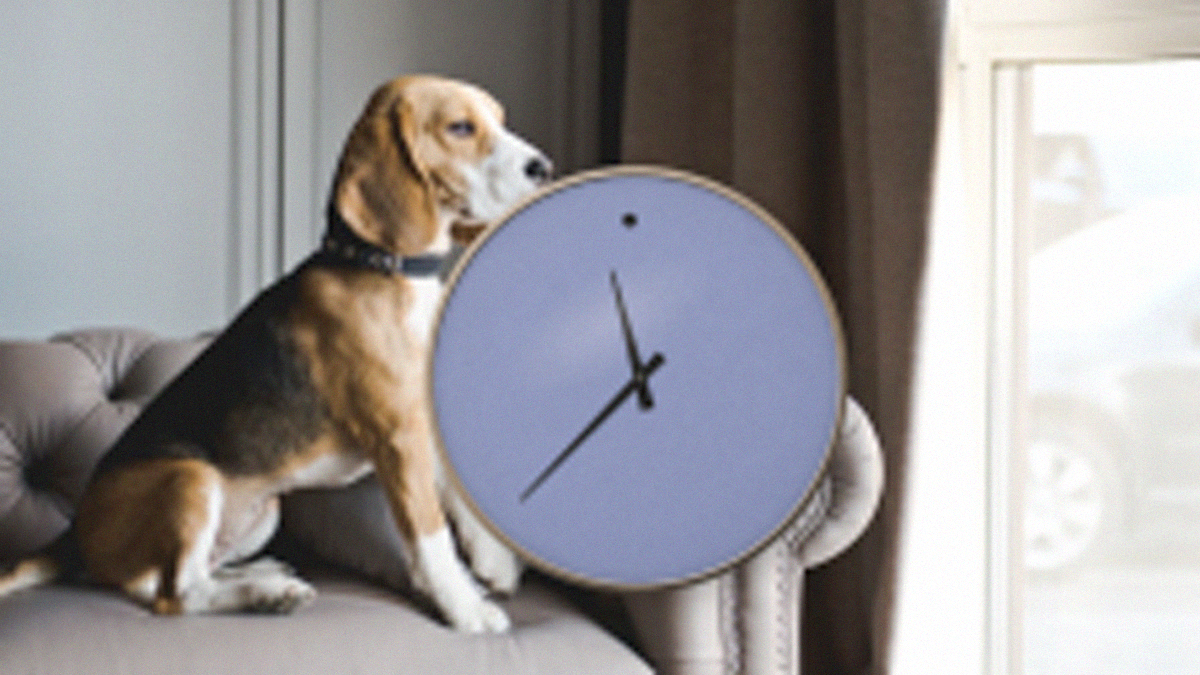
11:38
